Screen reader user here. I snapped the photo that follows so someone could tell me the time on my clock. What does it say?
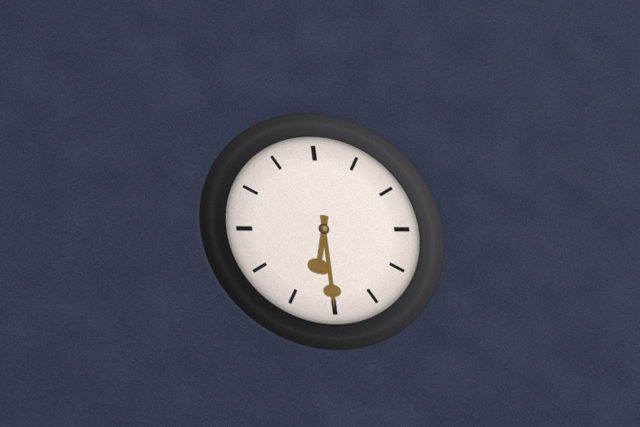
6:30
